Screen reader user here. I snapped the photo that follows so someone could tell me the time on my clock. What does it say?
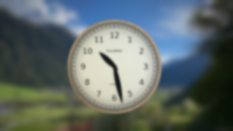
10:28
